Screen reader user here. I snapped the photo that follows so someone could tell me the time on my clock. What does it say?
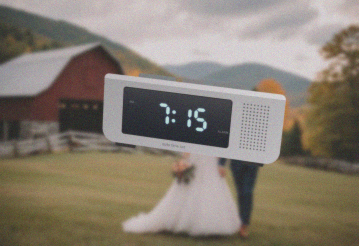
7:15
